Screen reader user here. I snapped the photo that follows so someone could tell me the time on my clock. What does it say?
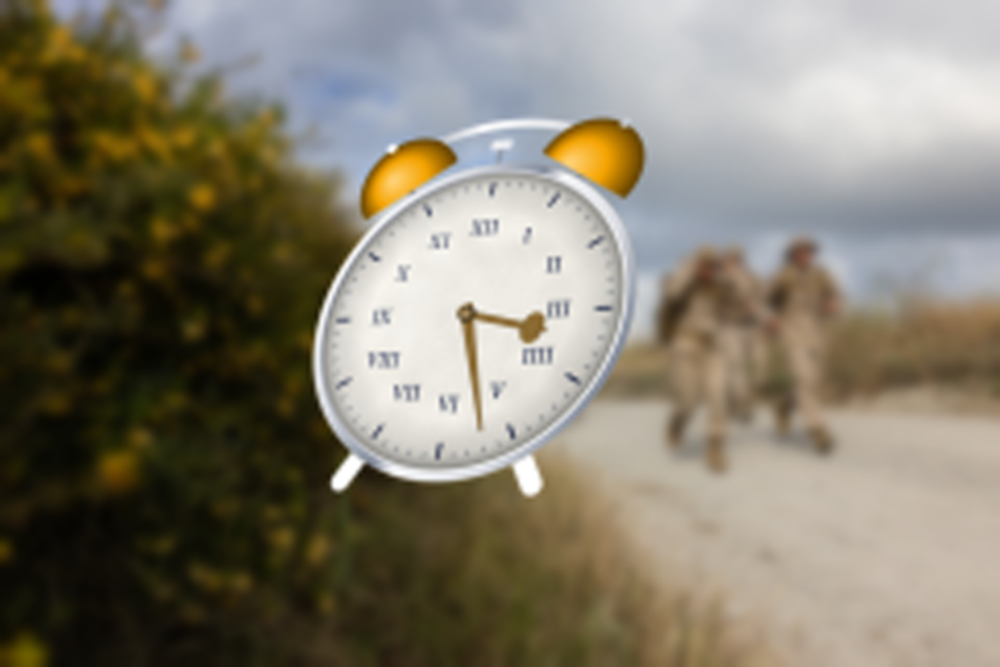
3:27
